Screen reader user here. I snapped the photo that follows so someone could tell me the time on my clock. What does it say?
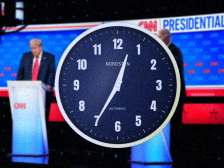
12:35
